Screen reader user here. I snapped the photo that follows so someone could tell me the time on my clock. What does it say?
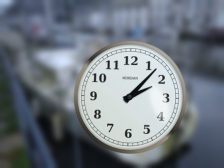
2:07
